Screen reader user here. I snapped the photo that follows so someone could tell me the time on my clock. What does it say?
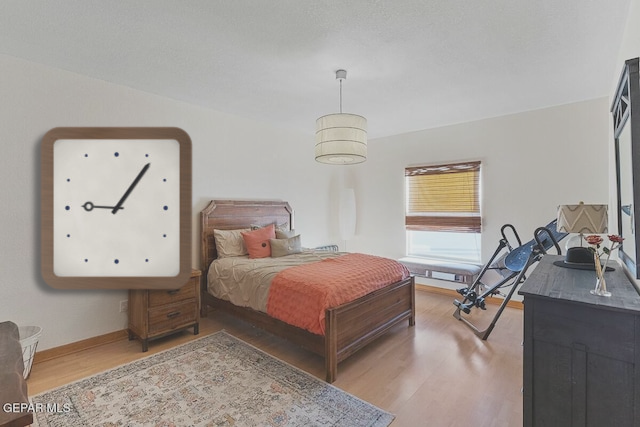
9:06
